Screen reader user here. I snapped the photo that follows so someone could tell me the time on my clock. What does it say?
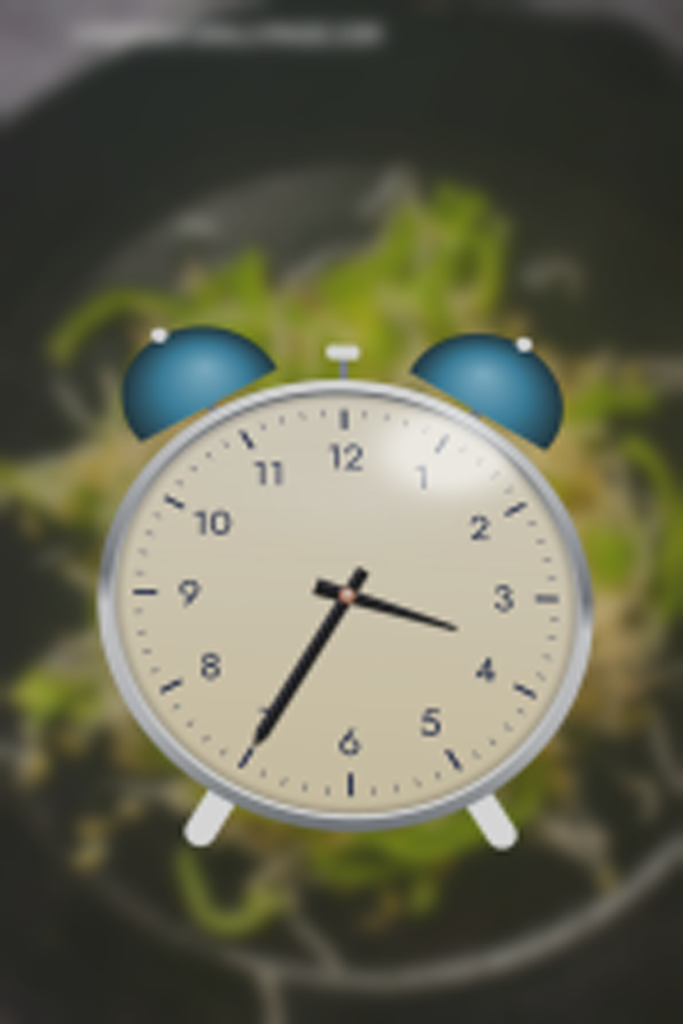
3:35
